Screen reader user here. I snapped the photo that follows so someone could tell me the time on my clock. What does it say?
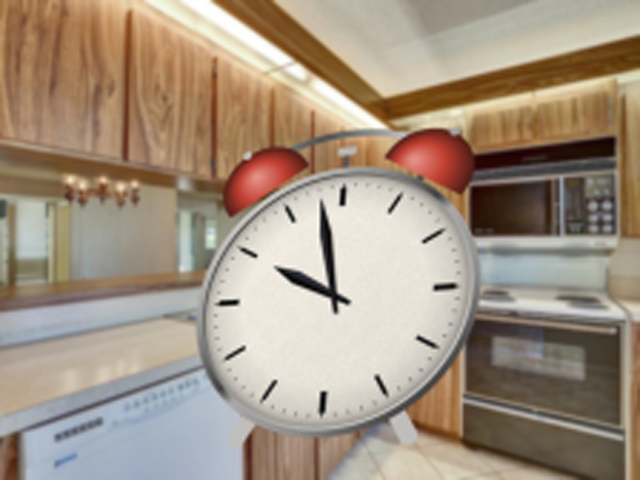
9:58
